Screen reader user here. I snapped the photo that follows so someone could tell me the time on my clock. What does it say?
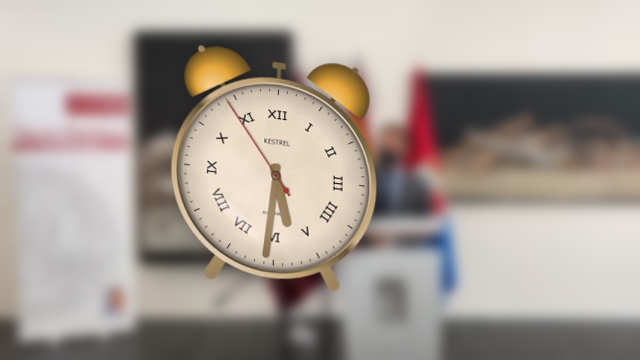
5:30:54
